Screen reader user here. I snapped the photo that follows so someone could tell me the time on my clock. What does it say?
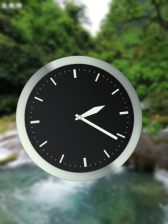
2:21
